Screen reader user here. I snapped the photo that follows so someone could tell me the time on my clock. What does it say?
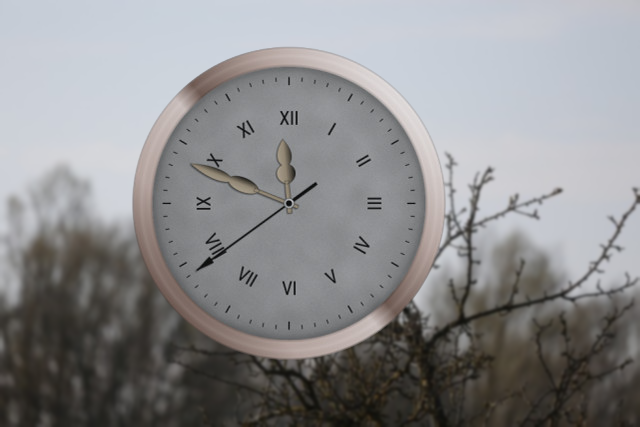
11:48:39
